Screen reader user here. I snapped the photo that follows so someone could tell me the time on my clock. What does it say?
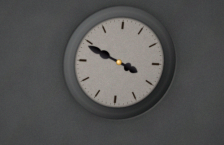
3:49
